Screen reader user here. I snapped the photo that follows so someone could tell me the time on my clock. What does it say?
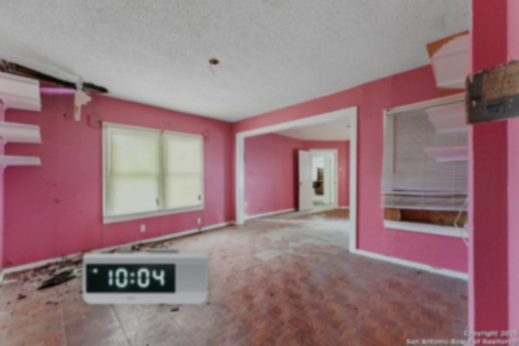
10:04
